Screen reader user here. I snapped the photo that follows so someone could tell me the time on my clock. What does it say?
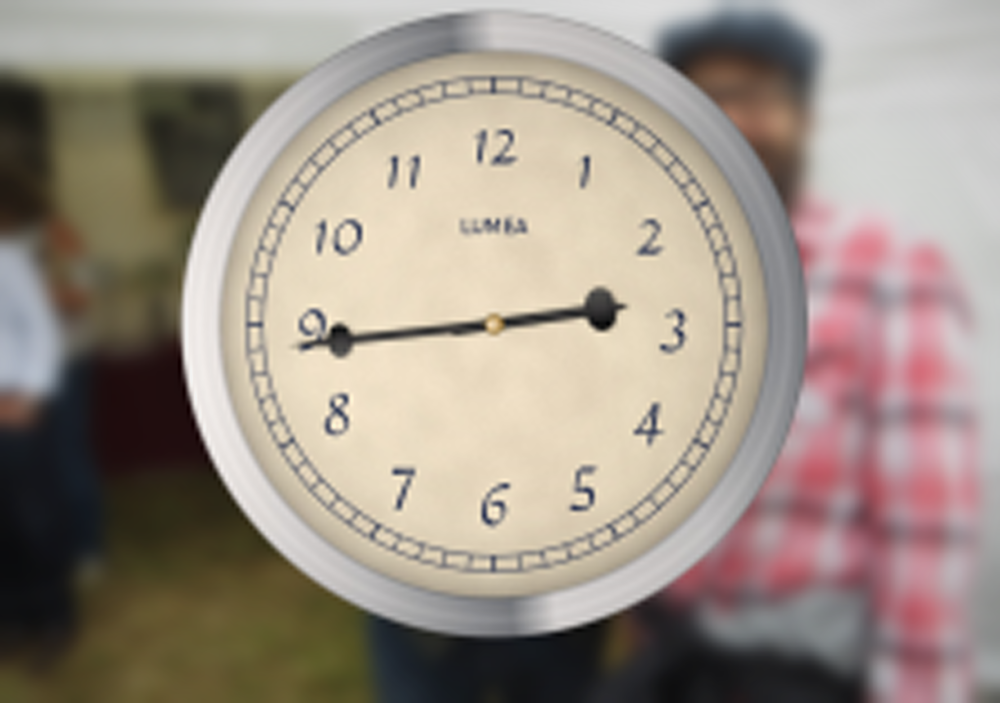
2:44
